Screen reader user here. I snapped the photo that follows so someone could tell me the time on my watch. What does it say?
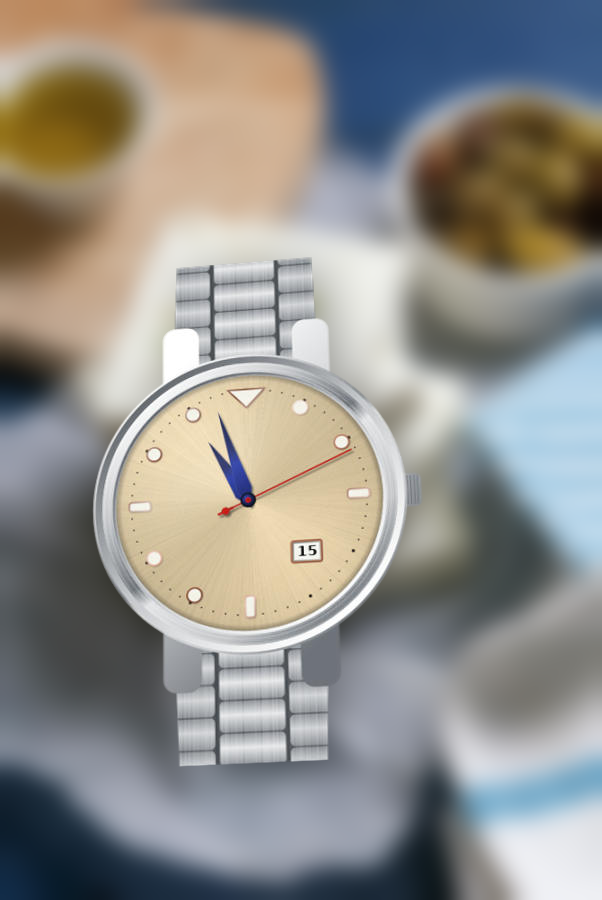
10:57:11
